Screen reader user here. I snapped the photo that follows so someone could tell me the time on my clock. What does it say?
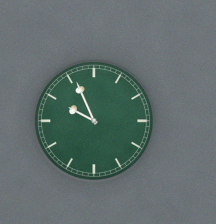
9:56
